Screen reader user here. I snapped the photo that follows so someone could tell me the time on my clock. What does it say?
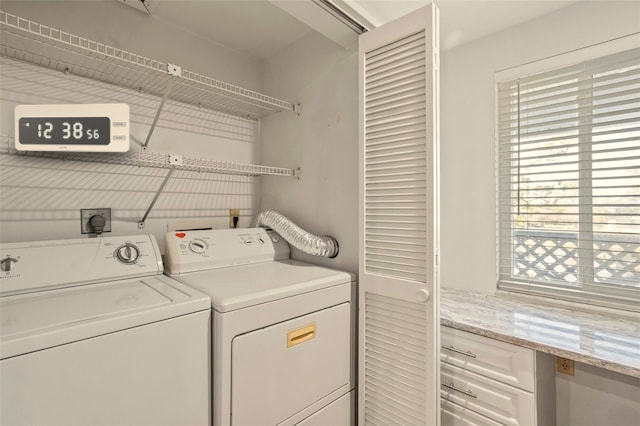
12:38:56
